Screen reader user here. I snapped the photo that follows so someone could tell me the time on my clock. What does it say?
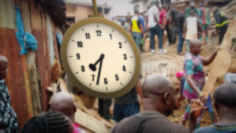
7:33
